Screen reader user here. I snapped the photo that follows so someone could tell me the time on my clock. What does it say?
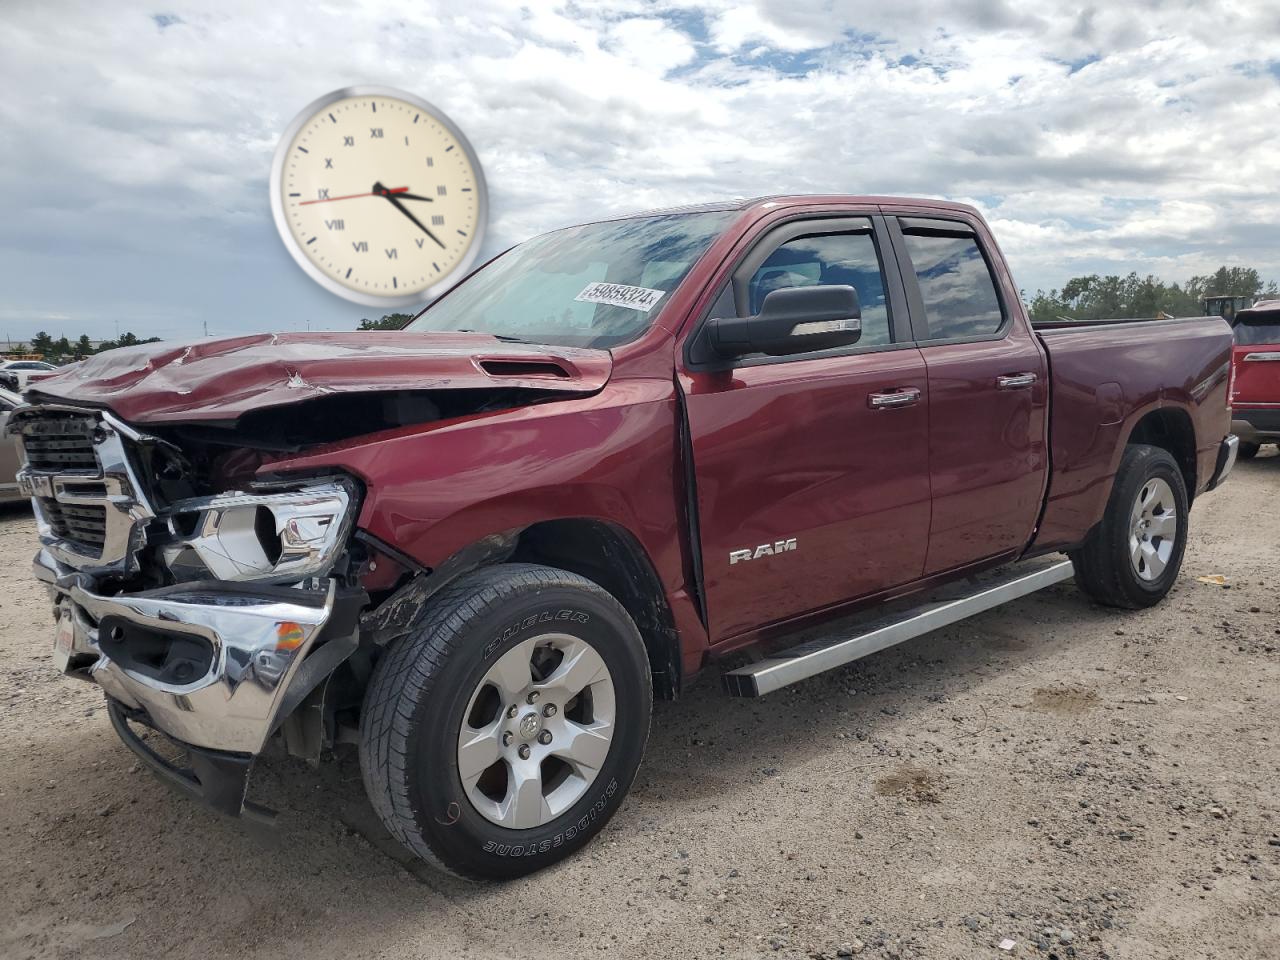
3:22:44
